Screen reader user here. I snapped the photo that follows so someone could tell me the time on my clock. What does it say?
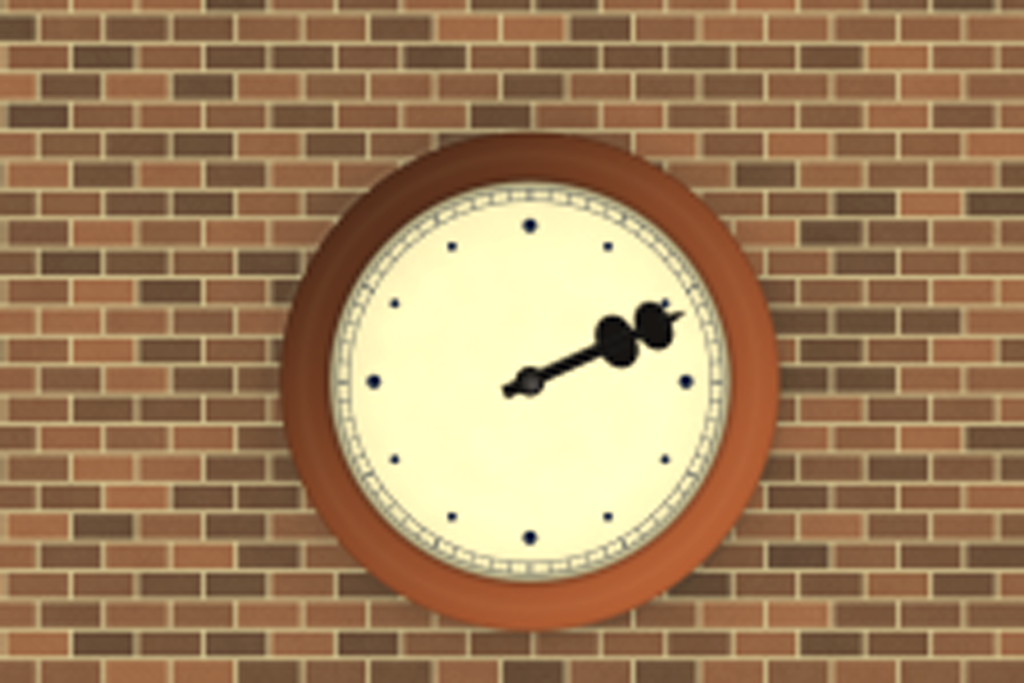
2:11
